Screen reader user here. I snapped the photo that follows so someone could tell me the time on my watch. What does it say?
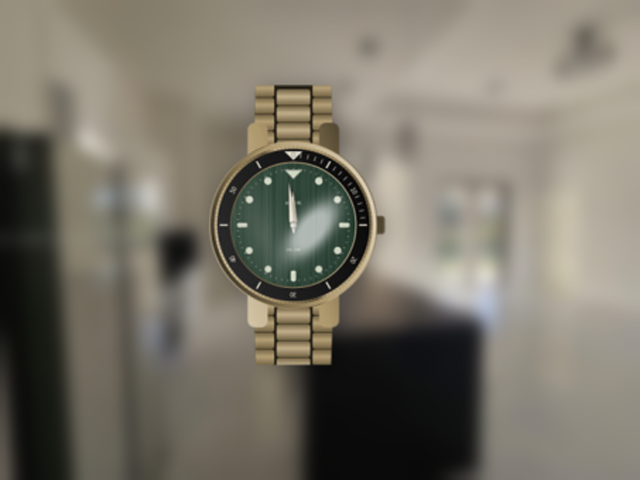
11:59
